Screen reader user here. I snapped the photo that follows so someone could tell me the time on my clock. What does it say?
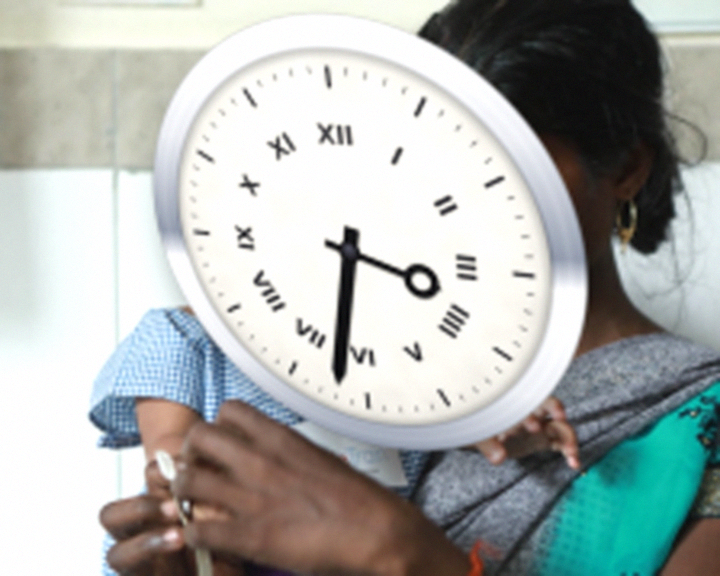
3:32
